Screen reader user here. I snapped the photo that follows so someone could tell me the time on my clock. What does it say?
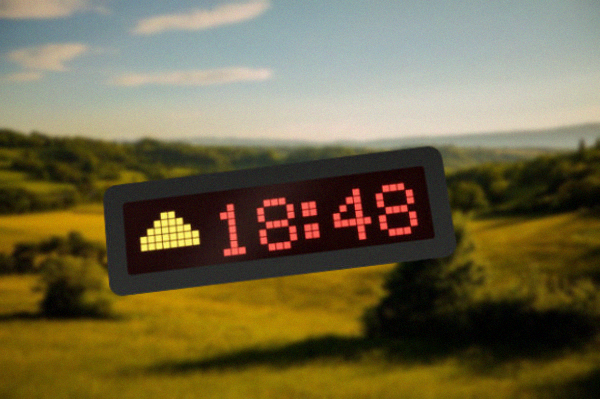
18:48
